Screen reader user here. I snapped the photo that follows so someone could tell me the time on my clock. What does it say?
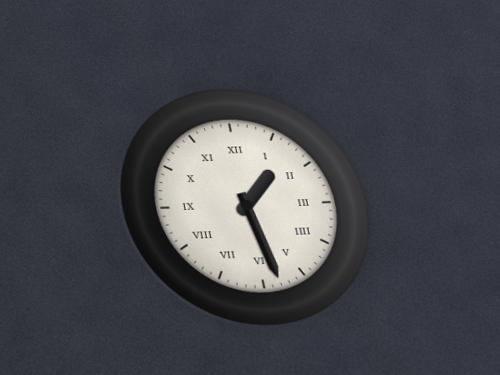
1:28
